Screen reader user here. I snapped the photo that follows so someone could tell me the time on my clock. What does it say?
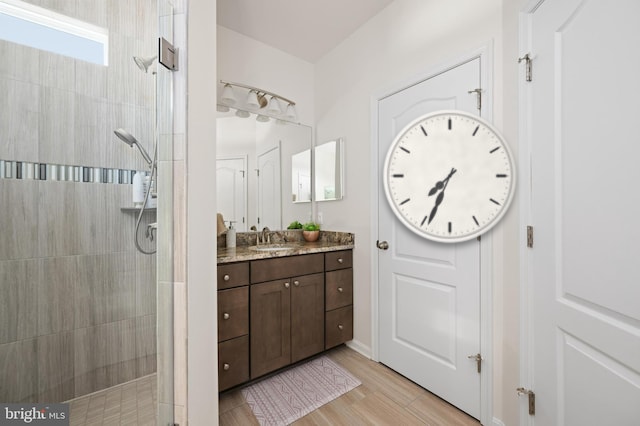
7:34
